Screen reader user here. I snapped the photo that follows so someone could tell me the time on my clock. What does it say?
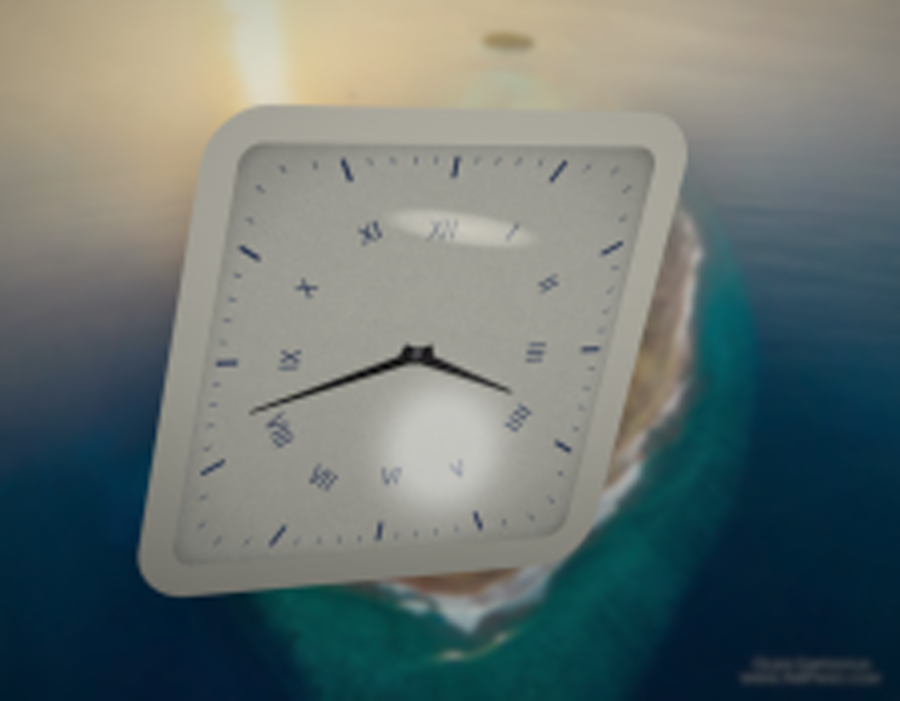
3:42
